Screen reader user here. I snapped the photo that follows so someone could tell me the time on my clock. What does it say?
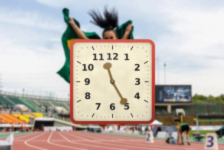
11:25
